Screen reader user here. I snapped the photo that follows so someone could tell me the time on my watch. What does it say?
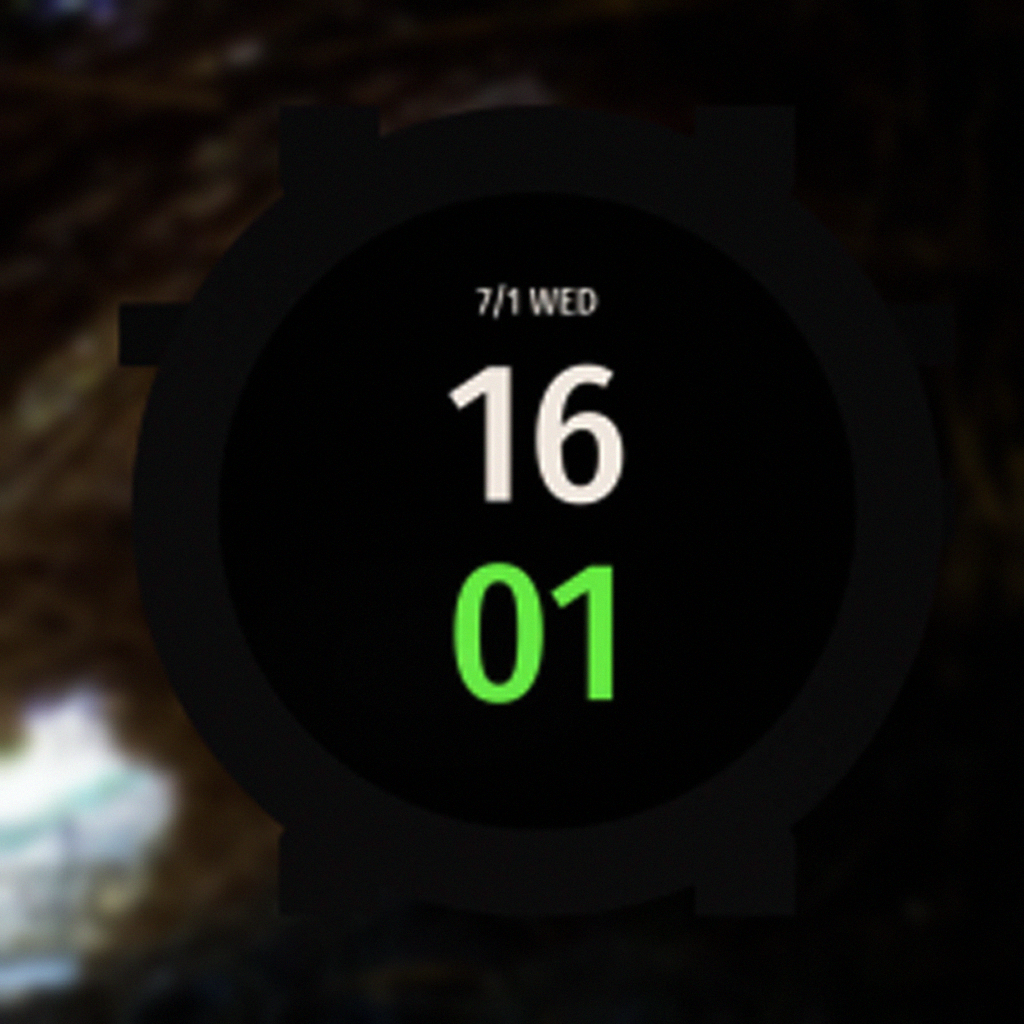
16:01
